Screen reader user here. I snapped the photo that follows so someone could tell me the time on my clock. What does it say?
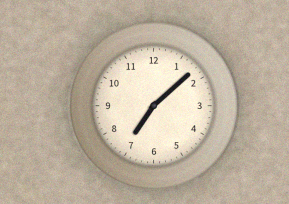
7:08
